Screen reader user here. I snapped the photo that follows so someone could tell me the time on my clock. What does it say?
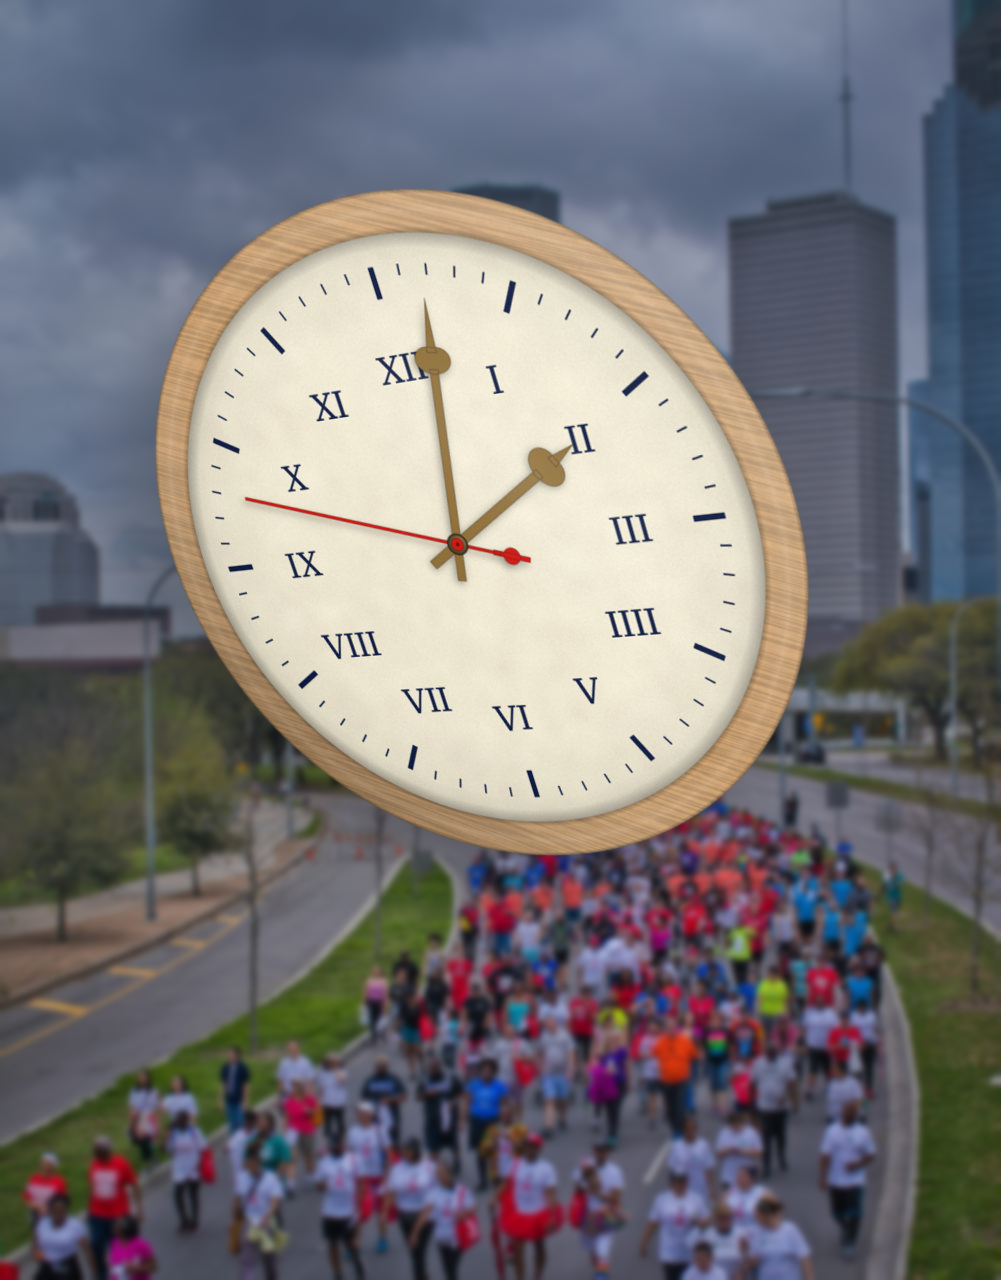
2:01:48
